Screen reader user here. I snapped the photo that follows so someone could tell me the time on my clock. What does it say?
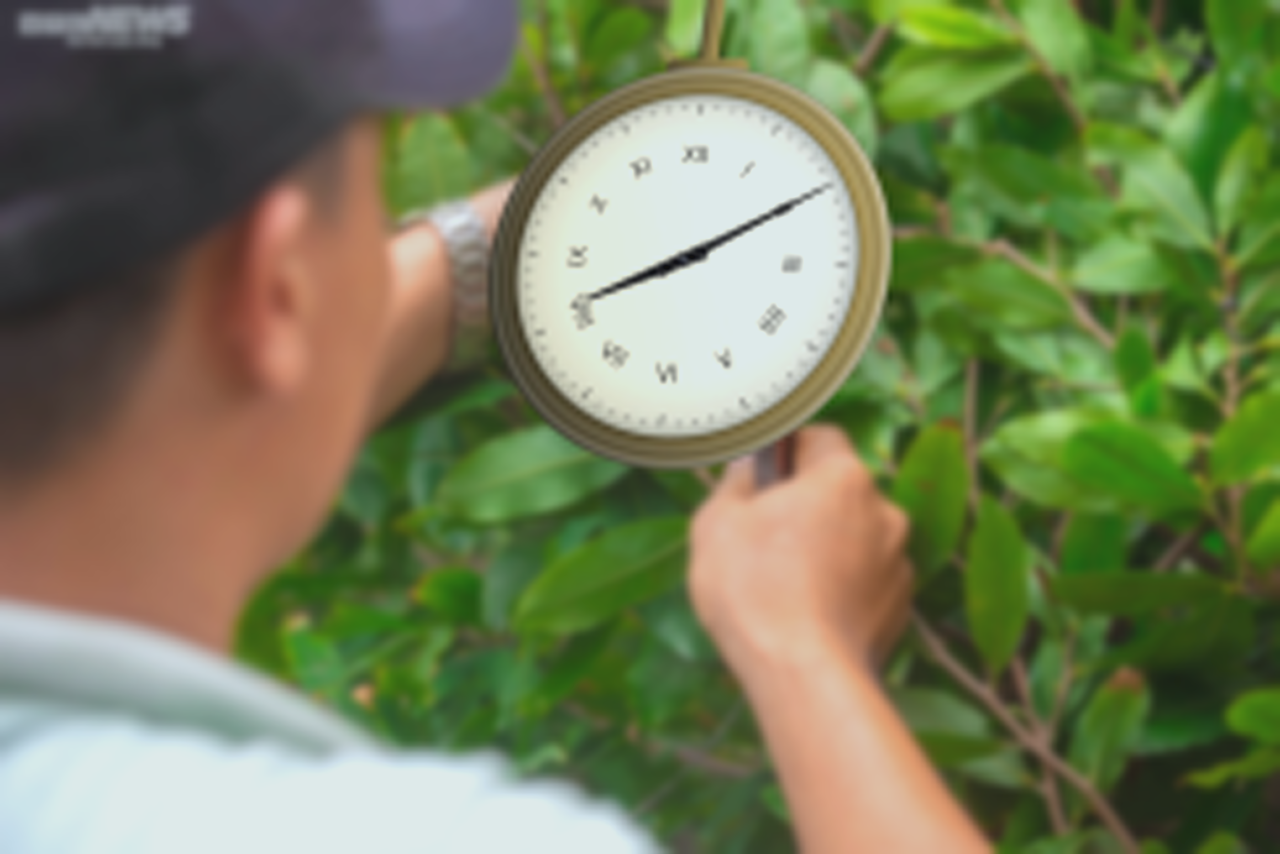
8:10
